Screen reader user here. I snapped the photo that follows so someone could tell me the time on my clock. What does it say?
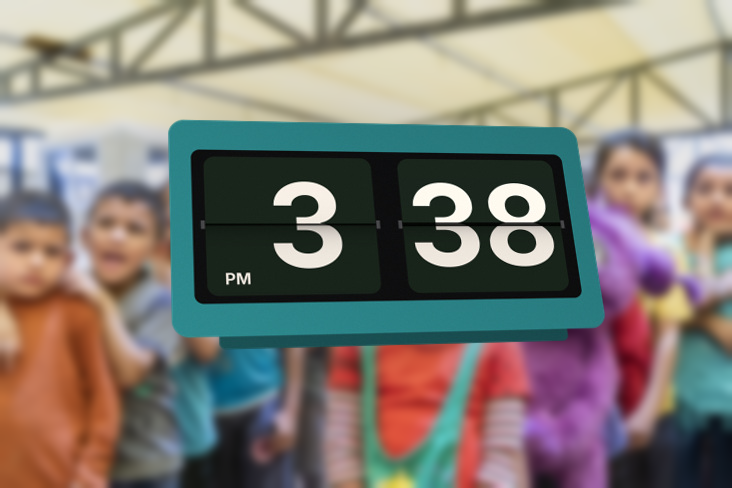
3:38
